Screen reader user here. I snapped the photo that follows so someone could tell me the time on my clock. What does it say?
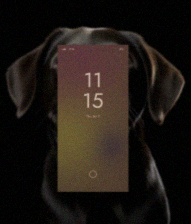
11:15
